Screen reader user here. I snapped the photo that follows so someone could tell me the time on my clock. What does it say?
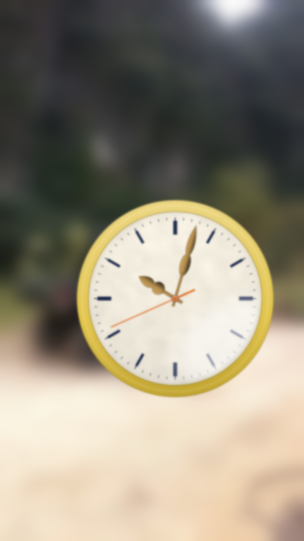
10:02:41
